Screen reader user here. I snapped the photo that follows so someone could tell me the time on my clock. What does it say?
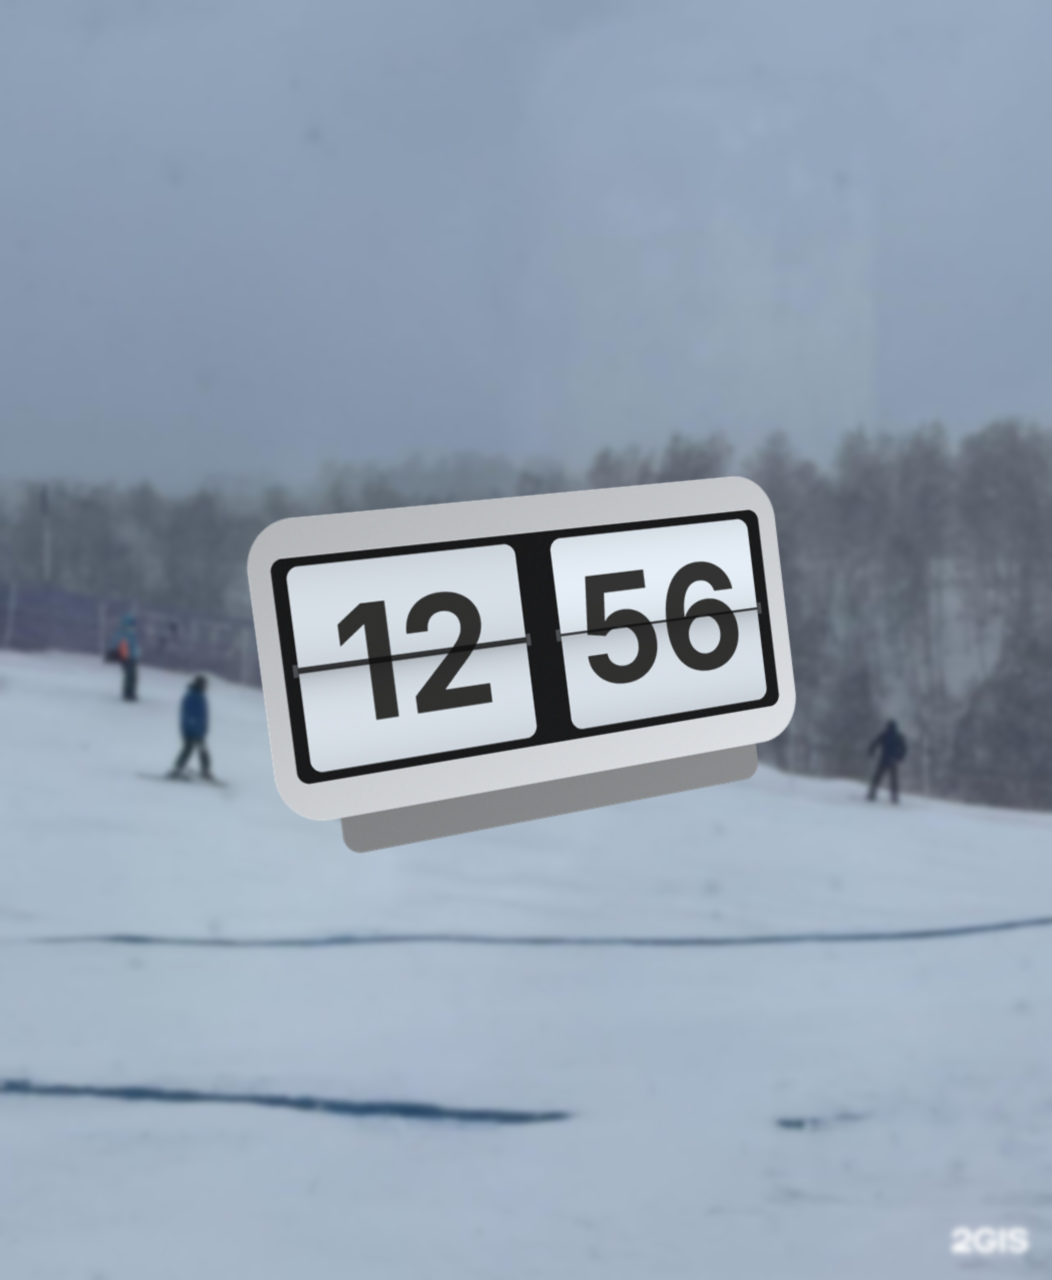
12:56
